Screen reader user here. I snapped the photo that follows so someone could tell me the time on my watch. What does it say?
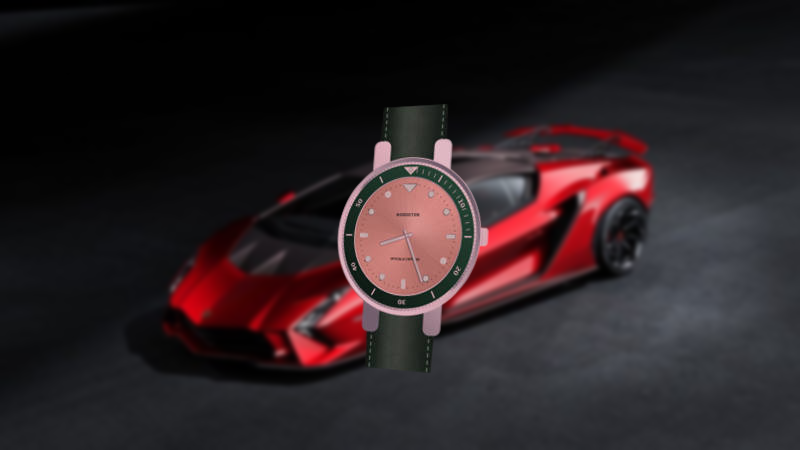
8:26
